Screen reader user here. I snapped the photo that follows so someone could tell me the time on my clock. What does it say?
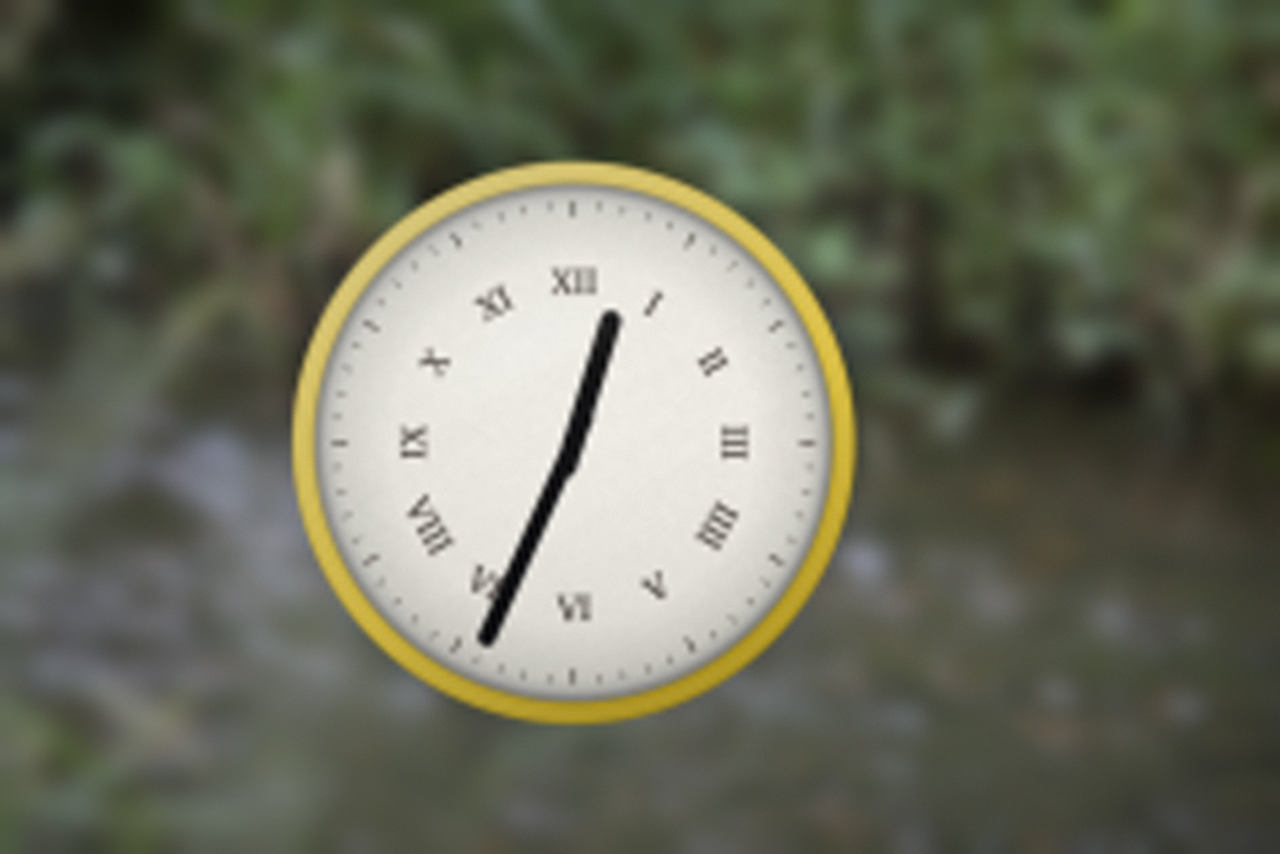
12:34
